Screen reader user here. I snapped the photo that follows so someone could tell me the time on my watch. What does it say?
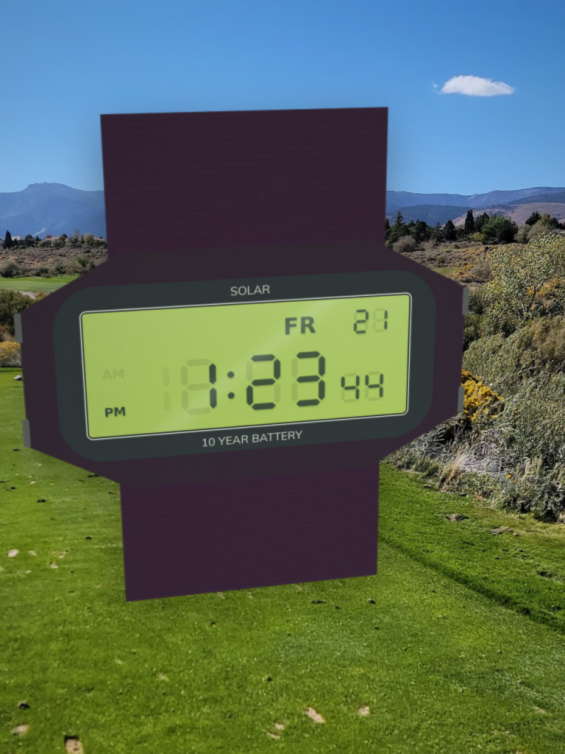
1:23:44
